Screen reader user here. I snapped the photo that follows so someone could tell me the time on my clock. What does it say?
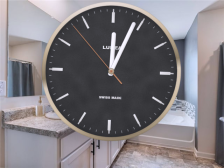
12:03:53
